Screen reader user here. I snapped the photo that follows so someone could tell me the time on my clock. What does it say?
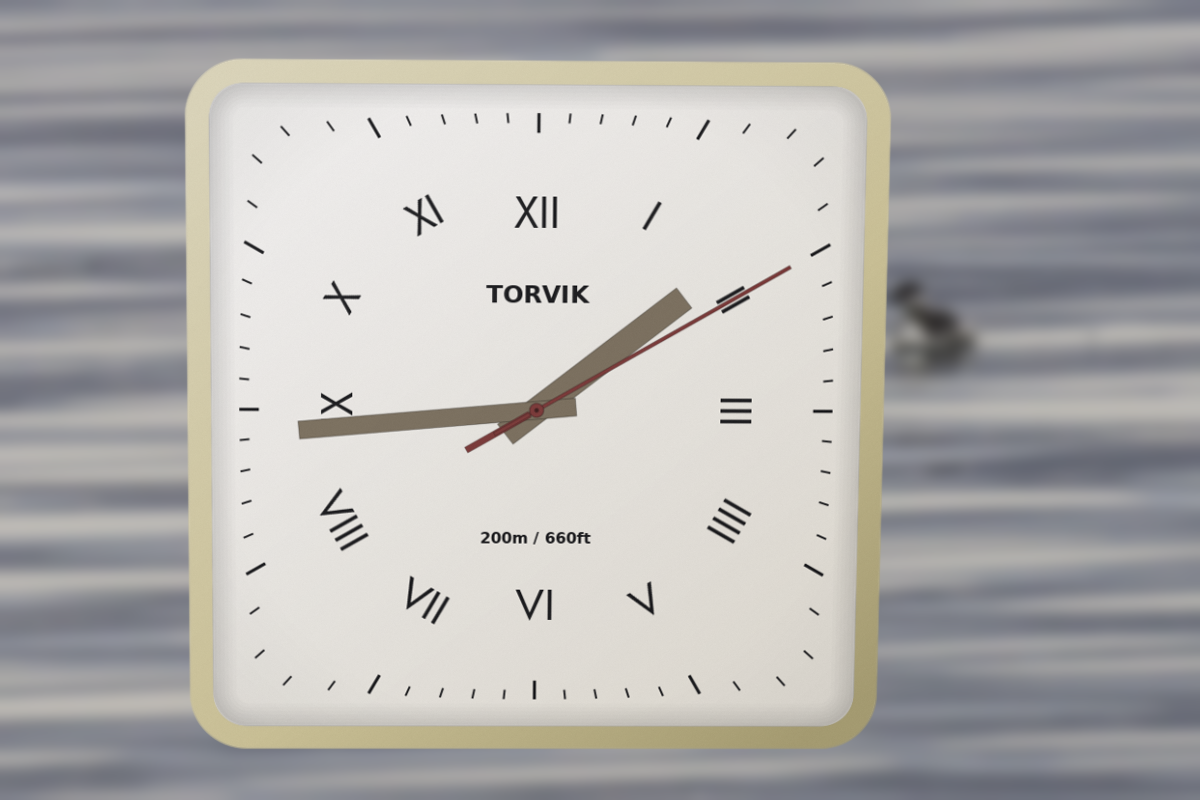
1:44:10
